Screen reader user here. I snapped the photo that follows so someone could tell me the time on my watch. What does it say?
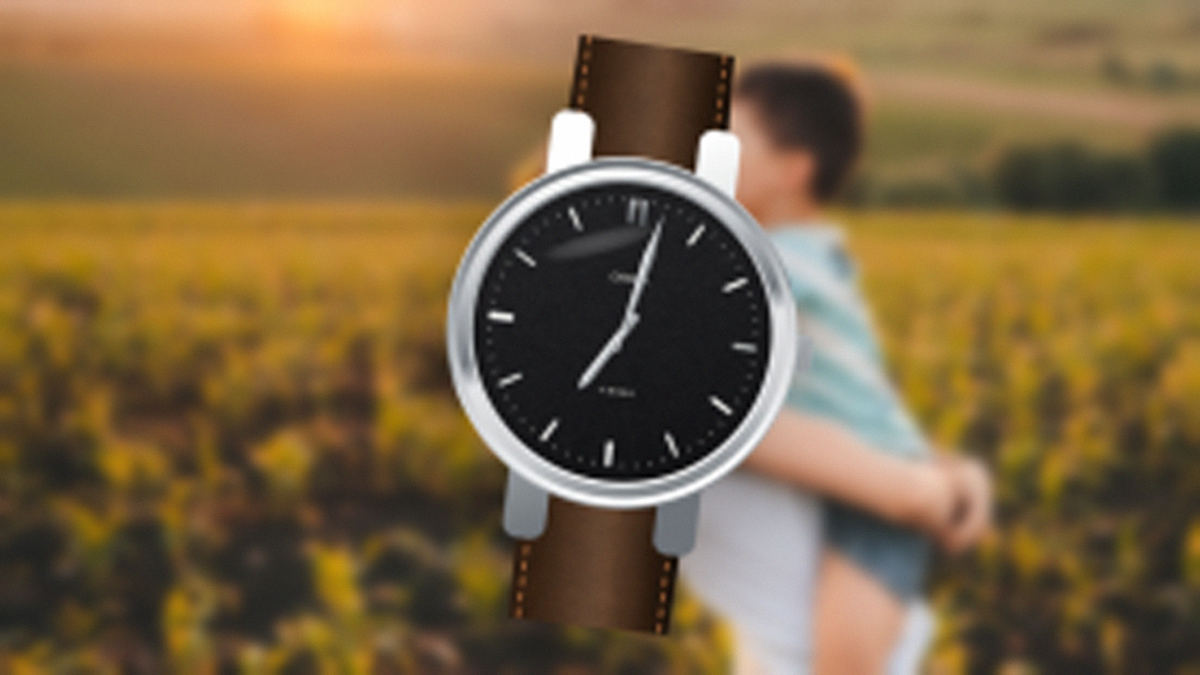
7:02
